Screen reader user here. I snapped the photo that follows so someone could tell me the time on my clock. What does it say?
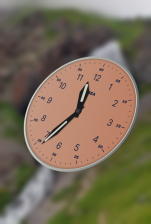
11:34
